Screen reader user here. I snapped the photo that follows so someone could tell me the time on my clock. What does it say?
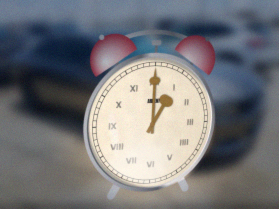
1:00
